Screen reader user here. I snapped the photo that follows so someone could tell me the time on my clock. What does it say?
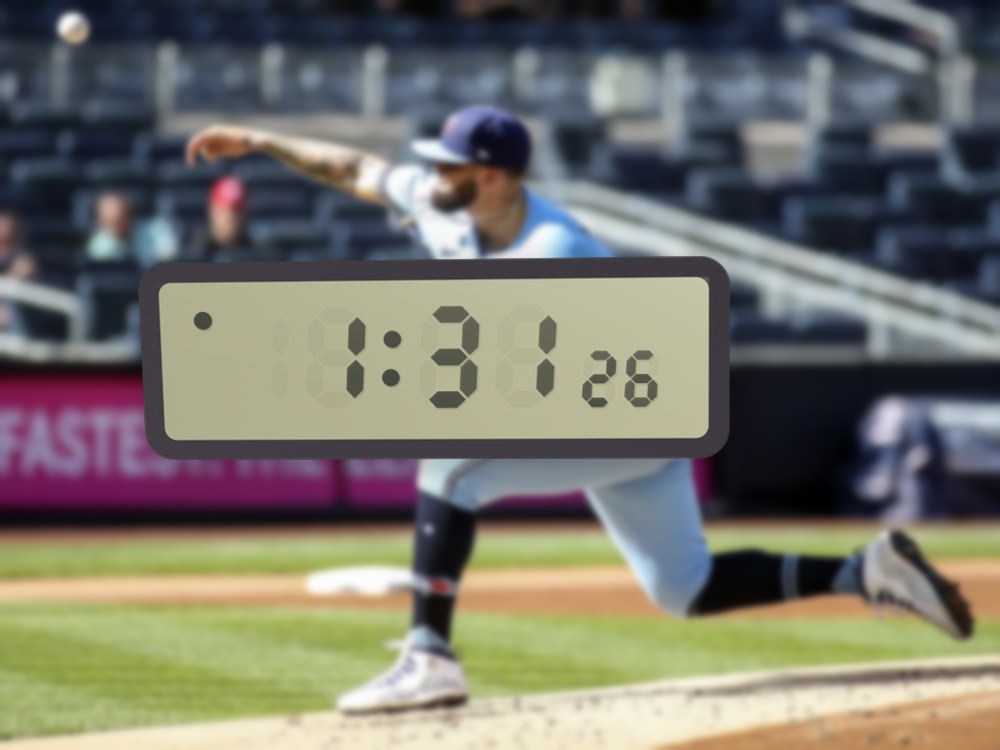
1:31:26
